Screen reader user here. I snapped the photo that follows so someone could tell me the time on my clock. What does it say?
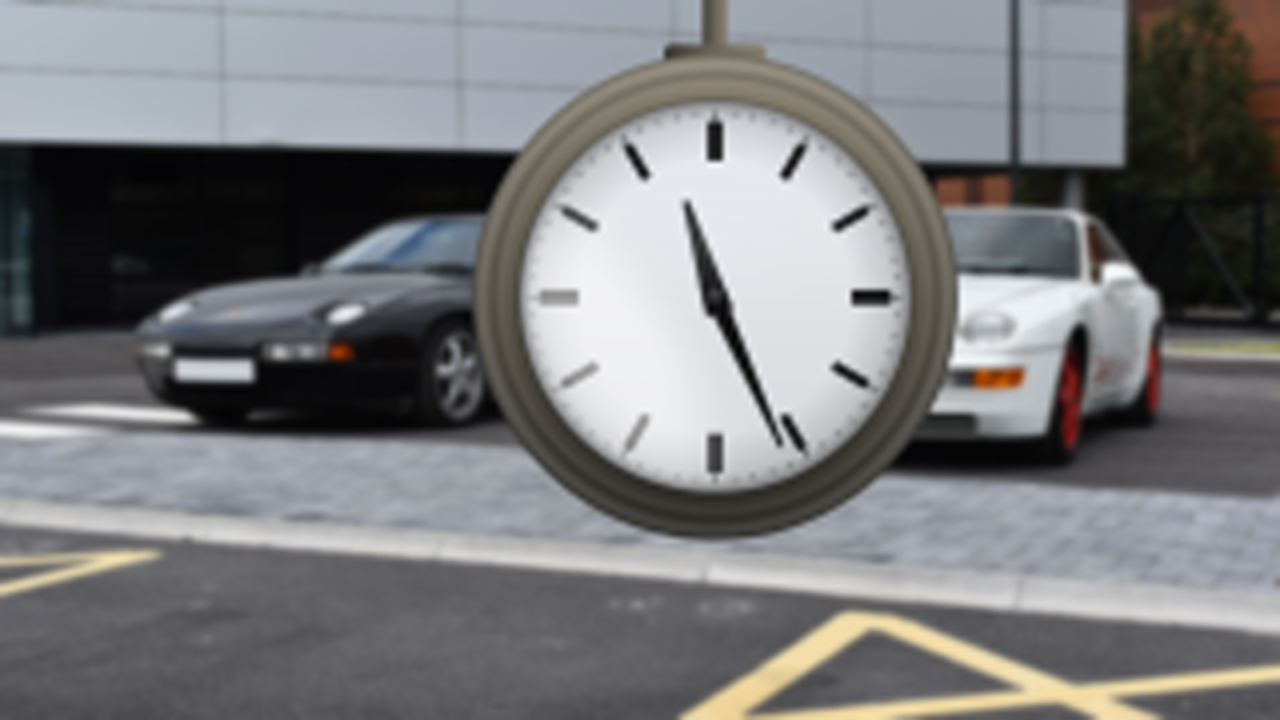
11:26
